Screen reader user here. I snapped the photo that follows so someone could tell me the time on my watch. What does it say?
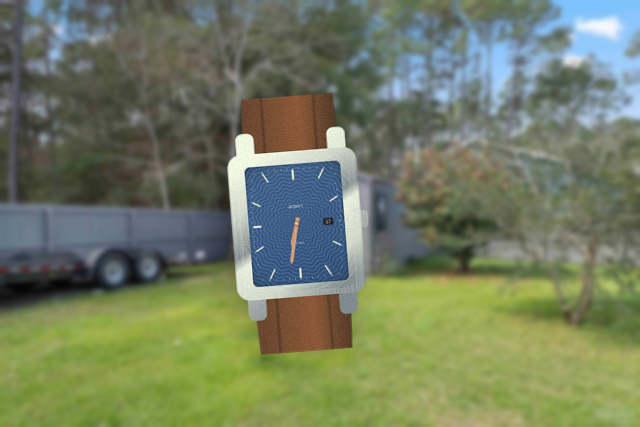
6:32
